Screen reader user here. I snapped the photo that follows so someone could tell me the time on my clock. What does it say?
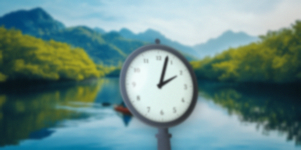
2:03
